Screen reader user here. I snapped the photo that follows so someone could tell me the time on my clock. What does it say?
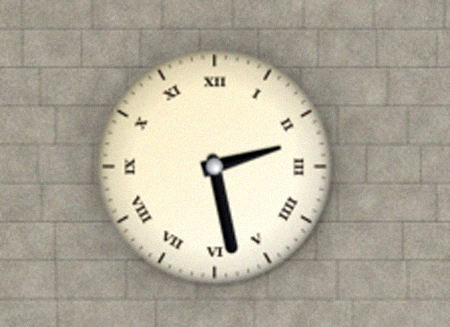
2:28
